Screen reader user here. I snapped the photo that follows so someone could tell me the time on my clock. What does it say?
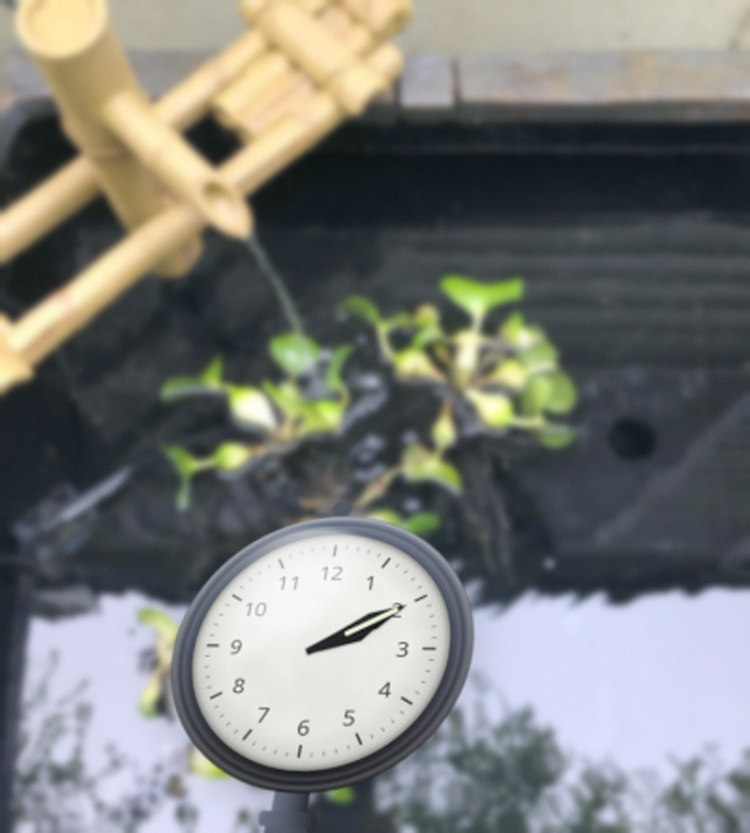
2:10
